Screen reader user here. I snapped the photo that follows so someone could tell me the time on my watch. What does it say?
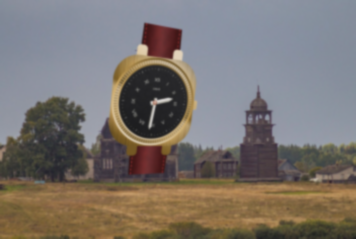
2:31
